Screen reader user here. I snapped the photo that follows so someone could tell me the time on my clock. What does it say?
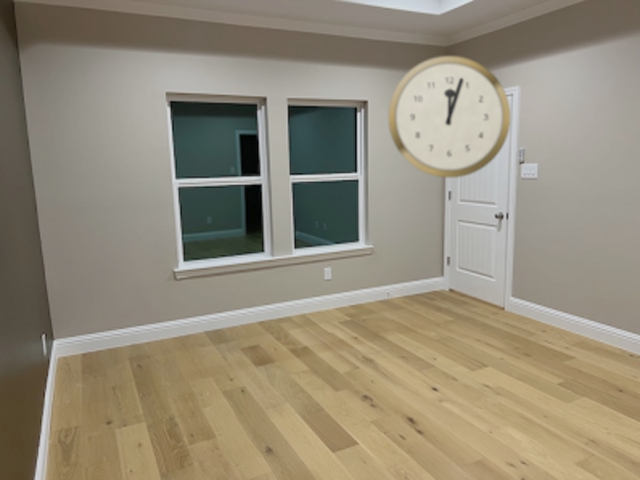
12:03
